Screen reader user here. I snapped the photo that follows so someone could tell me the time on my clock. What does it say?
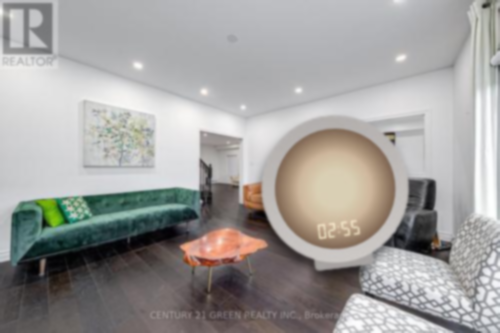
2:55
